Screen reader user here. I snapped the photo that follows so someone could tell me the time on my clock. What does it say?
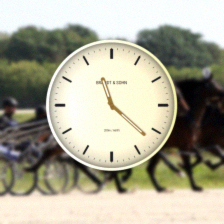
11:22
